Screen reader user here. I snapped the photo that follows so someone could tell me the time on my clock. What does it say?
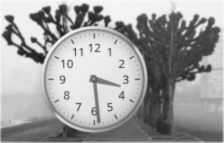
3:29
